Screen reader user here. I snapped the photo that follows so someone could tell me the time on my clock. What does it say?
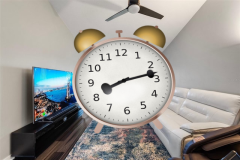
8:13
